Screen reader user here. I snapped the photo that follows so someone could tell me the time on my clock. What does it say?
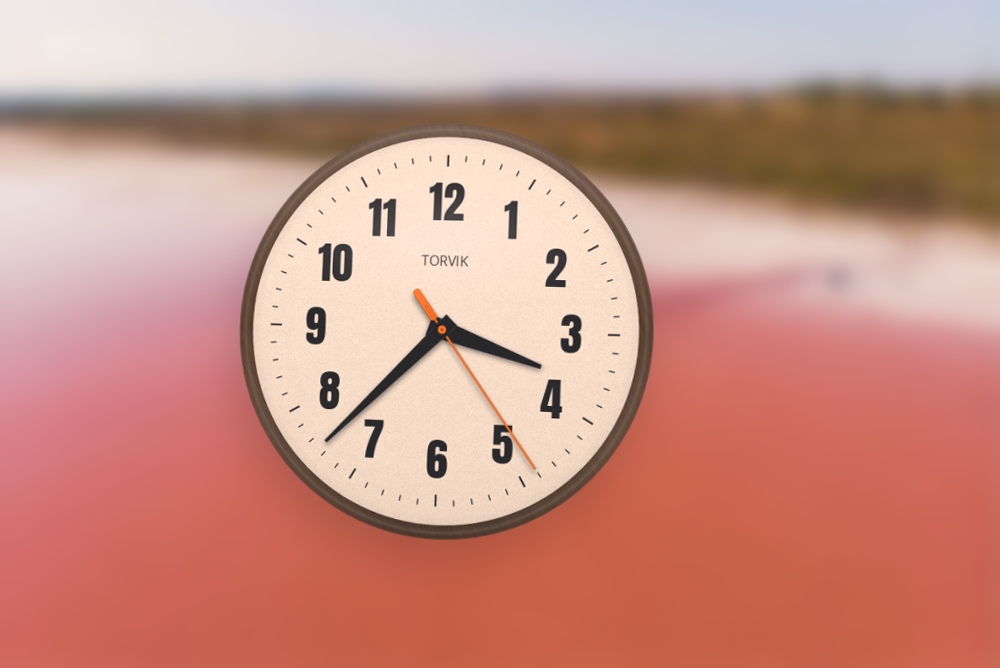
3:37:24
